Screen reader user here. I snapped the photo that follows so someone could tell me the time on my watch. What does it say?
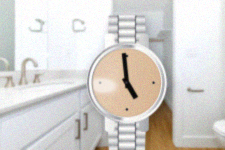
4:59
